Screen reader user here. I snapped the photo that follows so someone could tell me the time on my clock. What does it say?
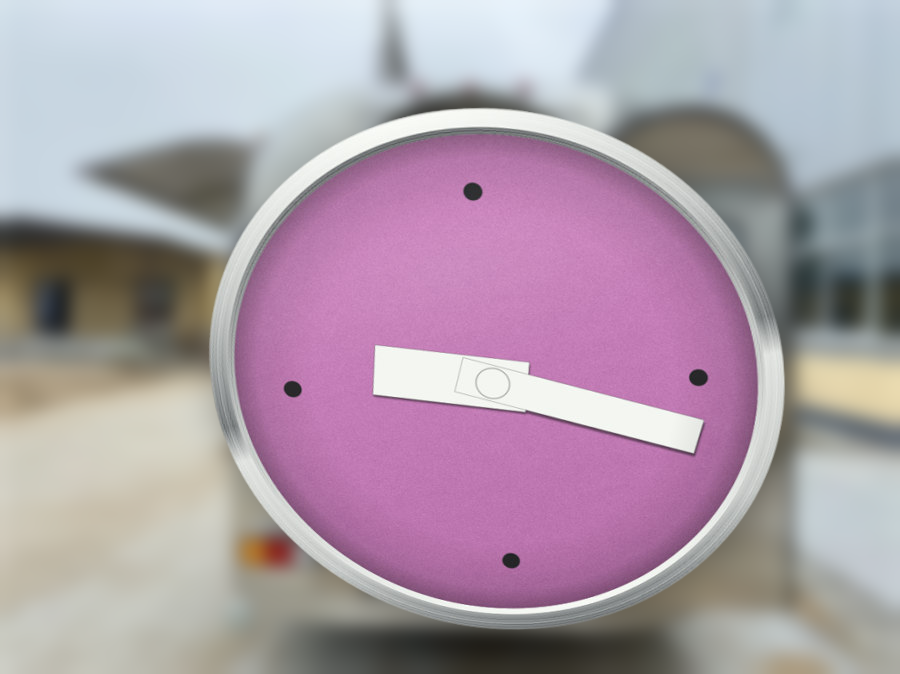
9:18
